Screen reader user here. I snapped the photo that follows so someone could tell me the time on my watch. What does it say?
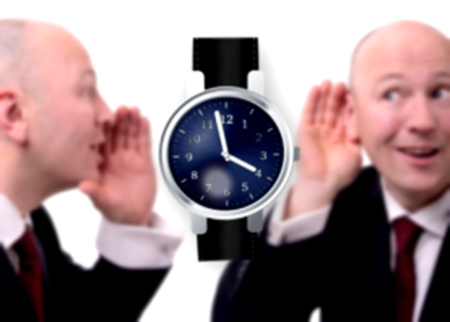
3:58
